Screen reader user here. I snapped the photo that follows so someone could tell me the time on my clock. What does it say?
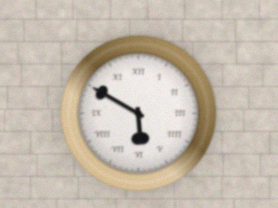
5:50
